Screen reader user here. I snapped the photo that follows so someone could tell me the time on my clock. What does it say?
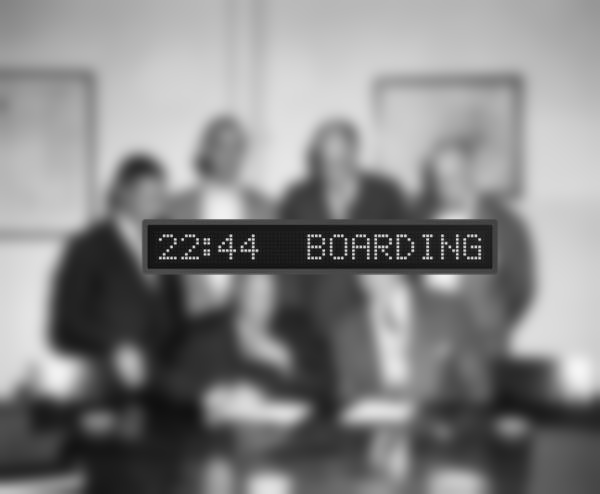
22:44
